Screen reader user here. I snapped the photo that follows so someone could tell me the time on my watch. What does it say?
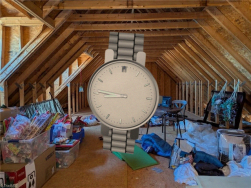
8:46
